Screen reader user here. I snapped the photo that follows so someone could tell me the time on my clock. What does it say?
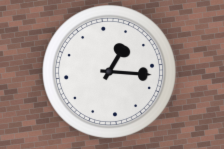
1:17
